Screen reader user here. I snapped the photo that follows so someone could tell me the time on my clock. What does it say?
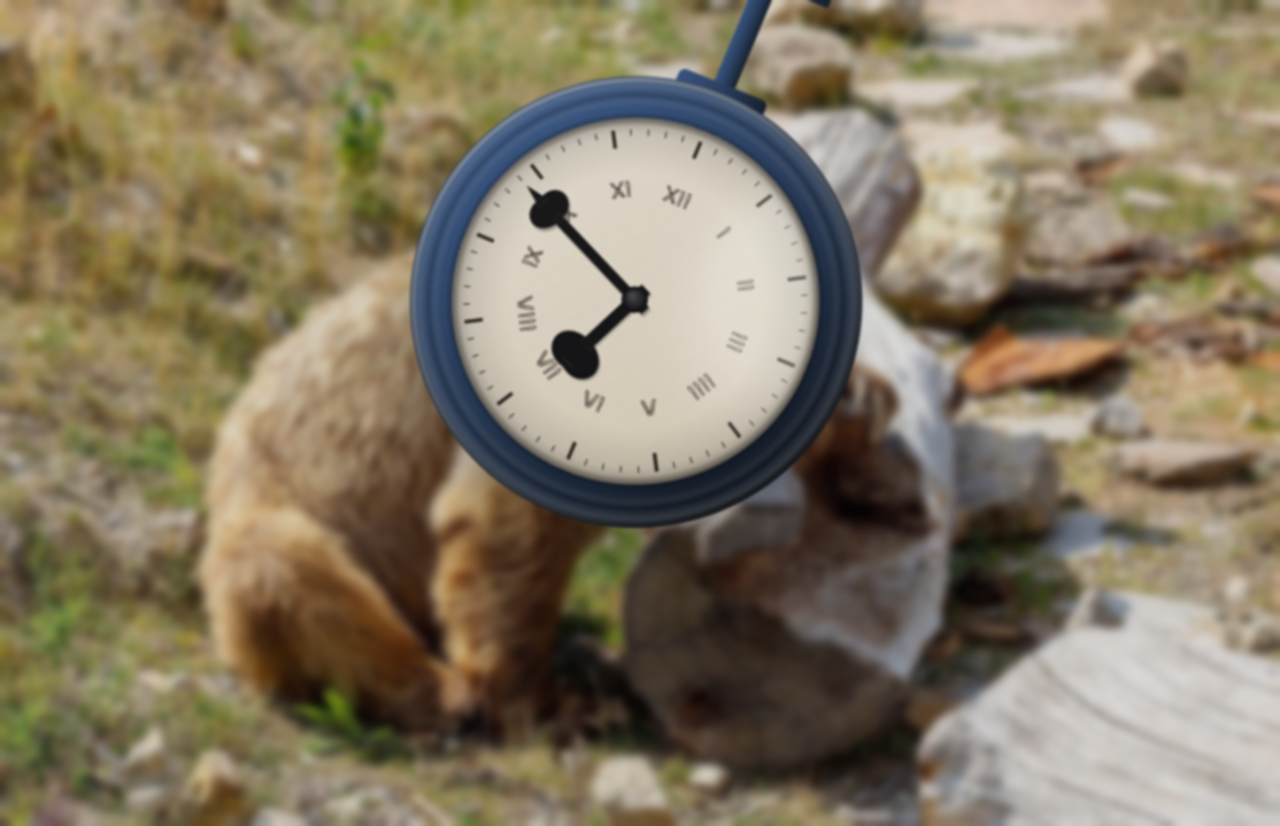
6:49
